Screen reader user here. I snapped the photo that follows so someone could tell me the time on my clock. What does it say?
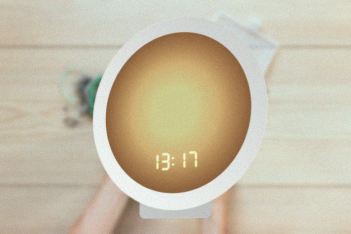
13:17
